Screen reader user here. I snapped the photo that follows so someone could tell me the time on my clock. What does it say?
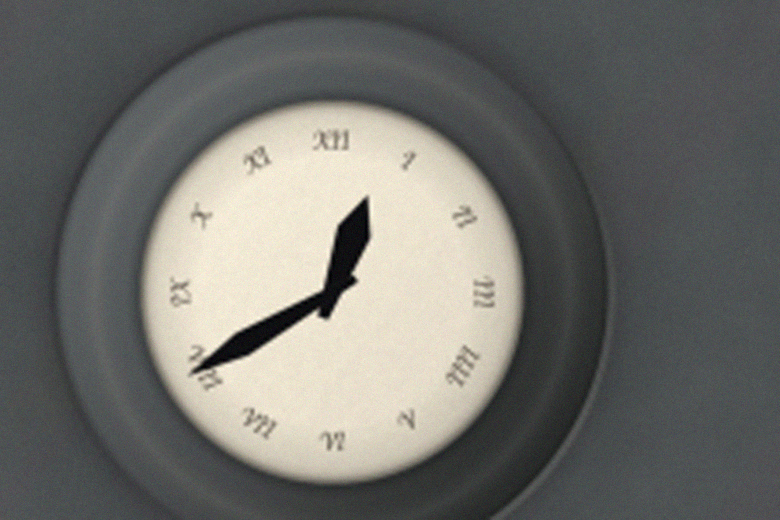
12:40
